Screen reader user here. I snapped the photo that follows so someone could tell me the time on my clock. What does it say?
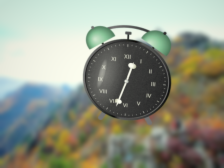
12:33
